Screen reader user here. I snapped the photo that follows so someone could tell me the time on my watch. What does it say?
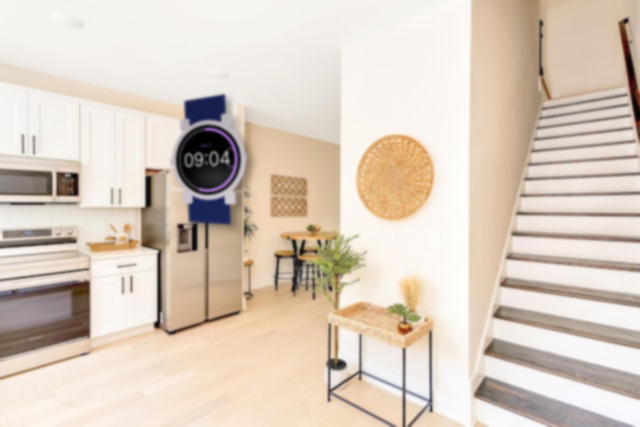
9:04
